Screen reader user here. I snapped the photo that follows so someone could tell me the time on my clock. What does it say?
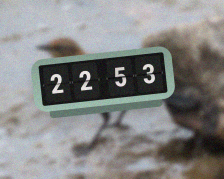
22:53
